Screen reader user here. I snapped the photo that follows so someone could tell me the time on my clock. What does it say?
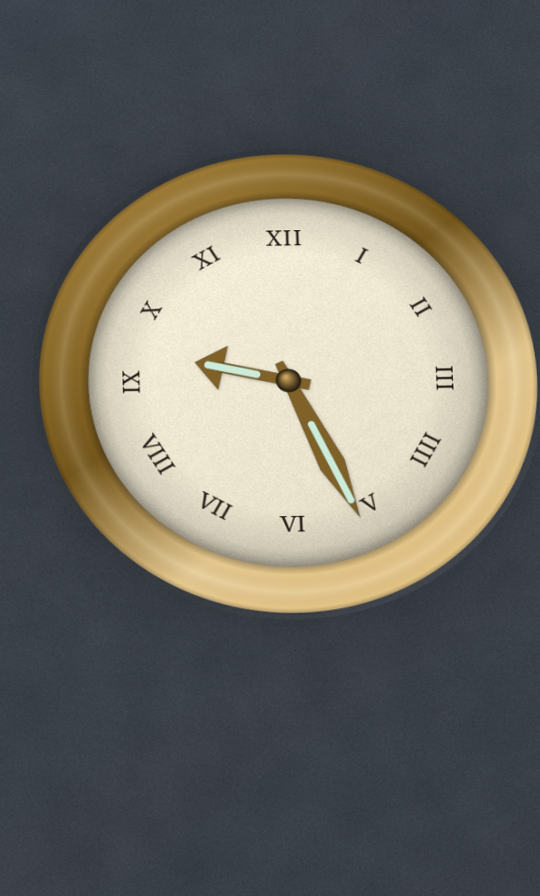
9:26
